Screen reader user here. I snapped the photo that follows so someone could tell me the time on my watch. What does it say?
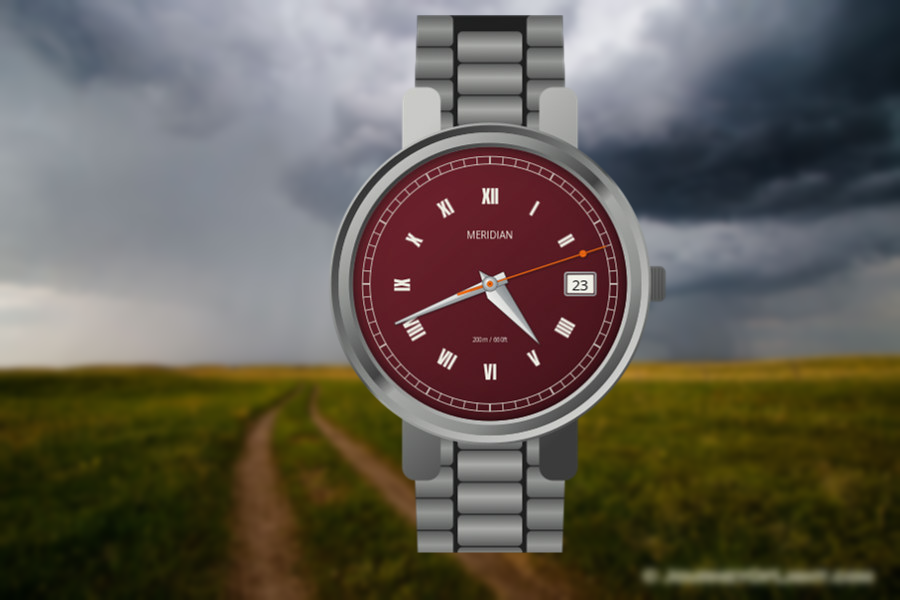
4:41:12
